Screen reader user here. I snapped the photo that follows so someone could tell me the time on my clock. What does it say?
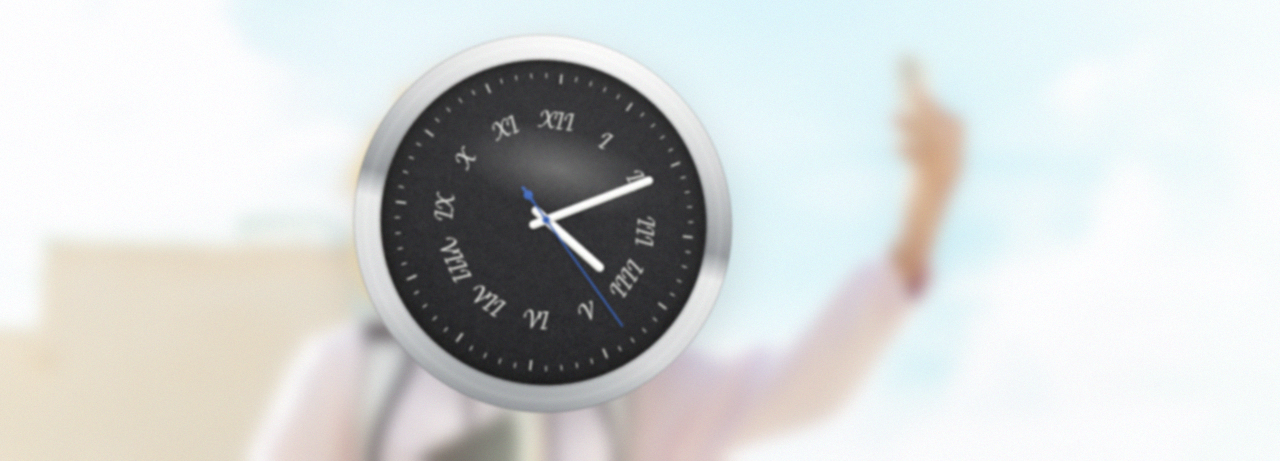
4:10:23
